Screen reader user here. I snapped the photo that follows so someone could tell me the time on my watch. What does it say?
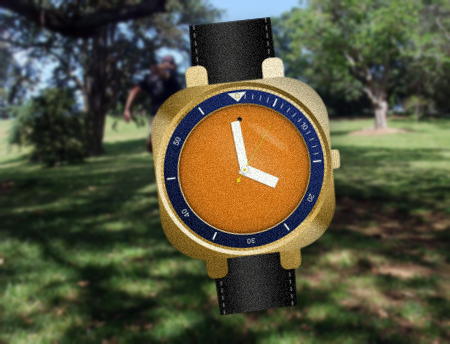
3:59:06
